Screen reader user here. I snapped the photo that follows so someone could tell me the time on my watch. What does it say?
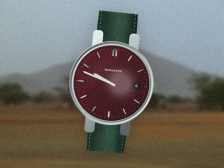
9:48
